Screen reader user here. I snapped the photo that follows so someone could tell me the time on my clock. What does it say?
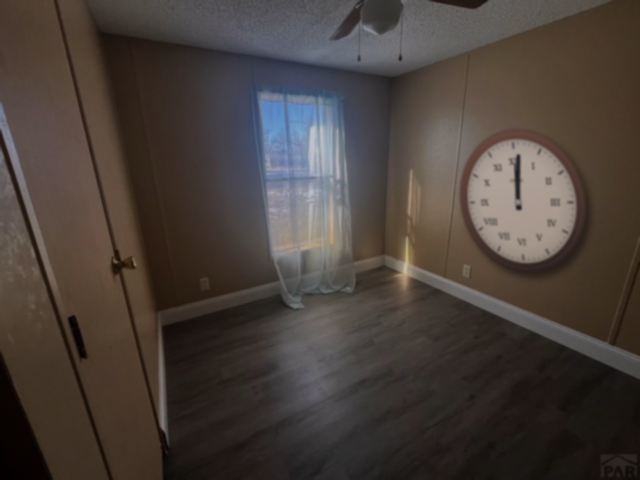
12:01
